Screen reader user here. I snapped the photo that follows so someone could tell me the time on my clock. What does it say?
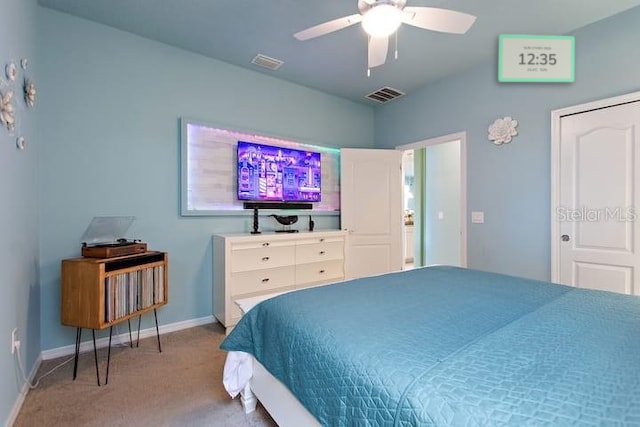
12:35
